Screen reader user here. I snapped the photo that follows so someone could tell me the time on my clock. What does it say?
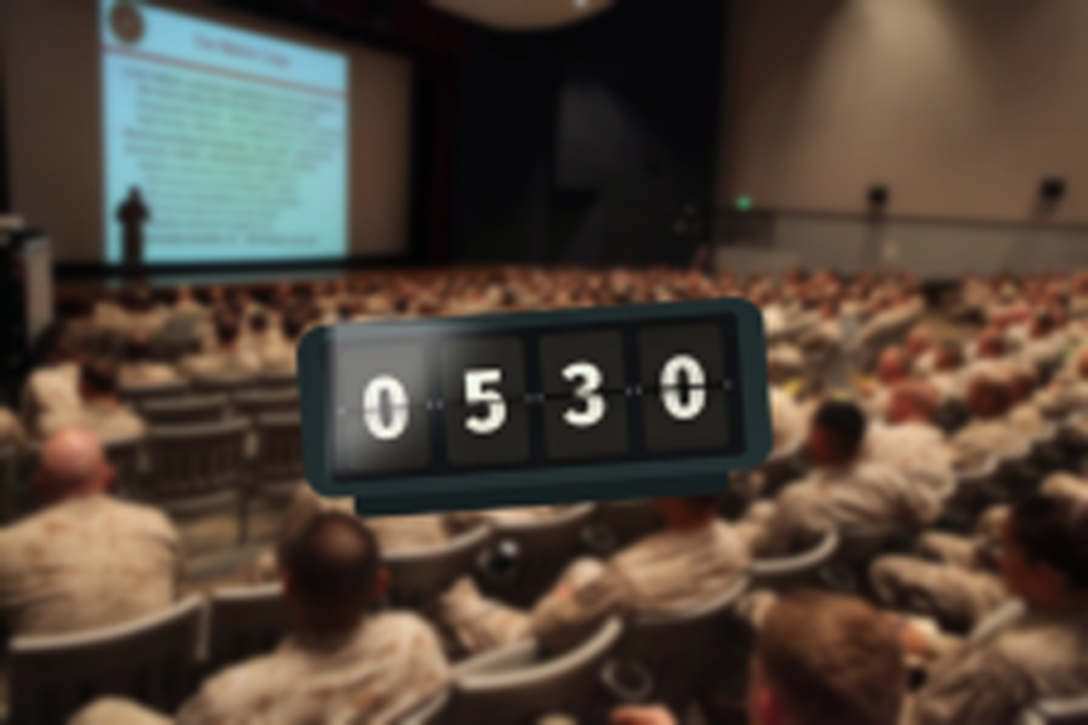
5:30
